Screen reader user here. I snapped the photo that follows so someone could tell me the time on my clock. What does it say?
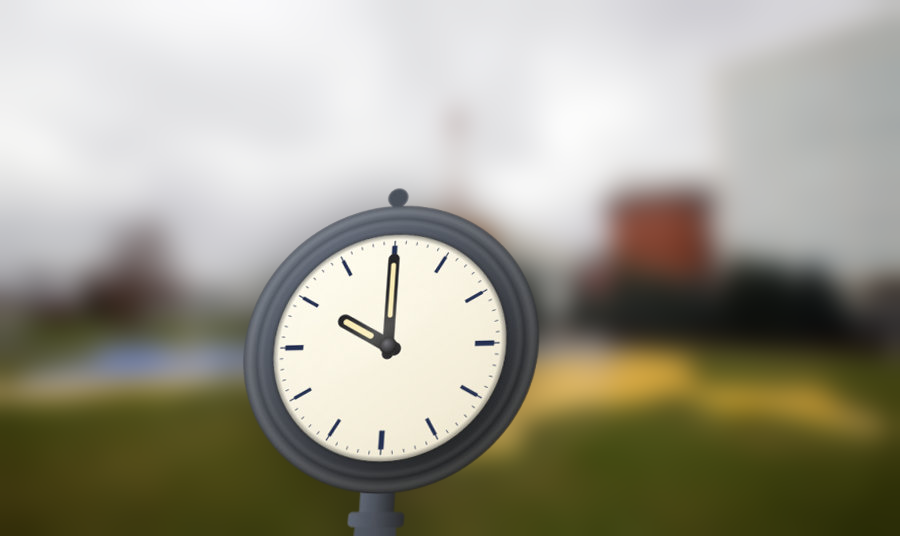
10:00
